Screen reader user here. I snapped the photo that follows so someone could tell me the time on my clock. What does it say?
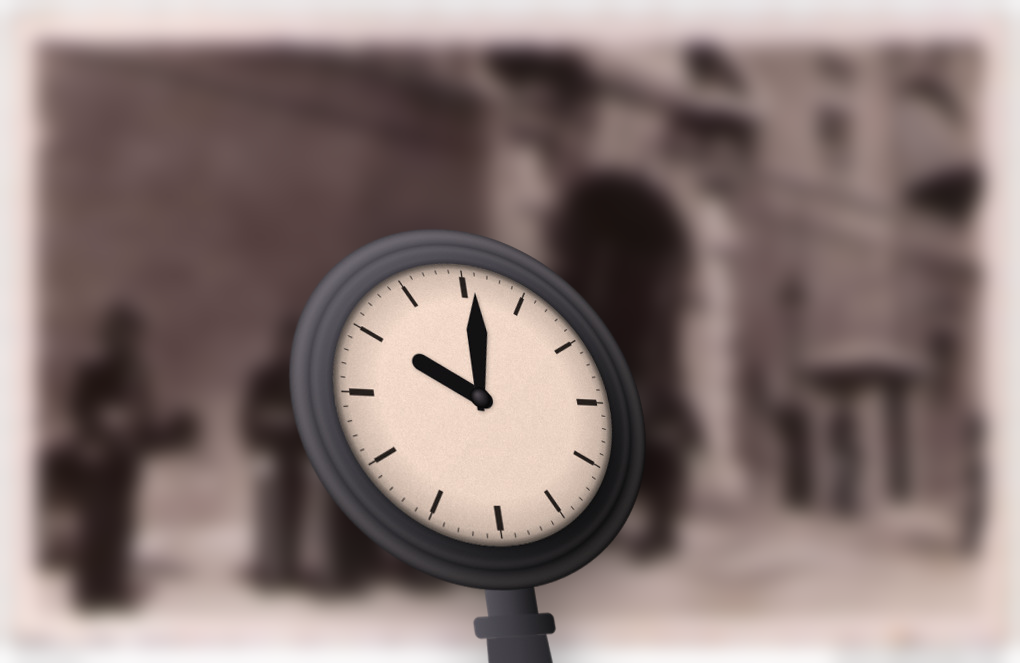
10:01
